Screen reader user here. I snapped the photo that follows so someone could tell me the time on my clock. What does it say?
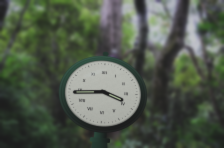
3:44
